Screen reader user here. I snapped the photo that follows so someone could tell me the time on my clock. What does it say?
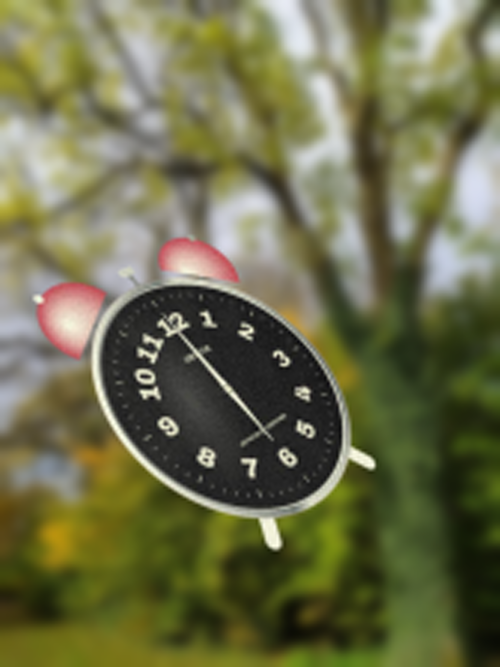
6:00
